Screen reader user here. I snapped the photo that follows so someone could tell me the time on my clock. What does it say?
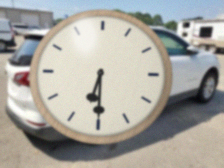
6:30
